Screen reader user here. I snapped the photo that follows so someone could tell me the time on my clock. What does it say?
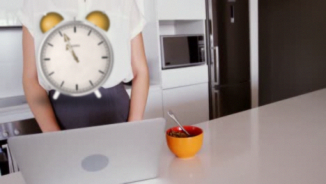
10:56
